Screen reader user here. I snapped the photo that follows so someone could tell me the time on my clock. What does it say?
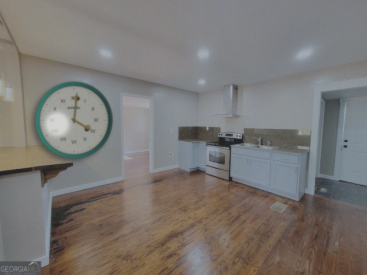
4:01
